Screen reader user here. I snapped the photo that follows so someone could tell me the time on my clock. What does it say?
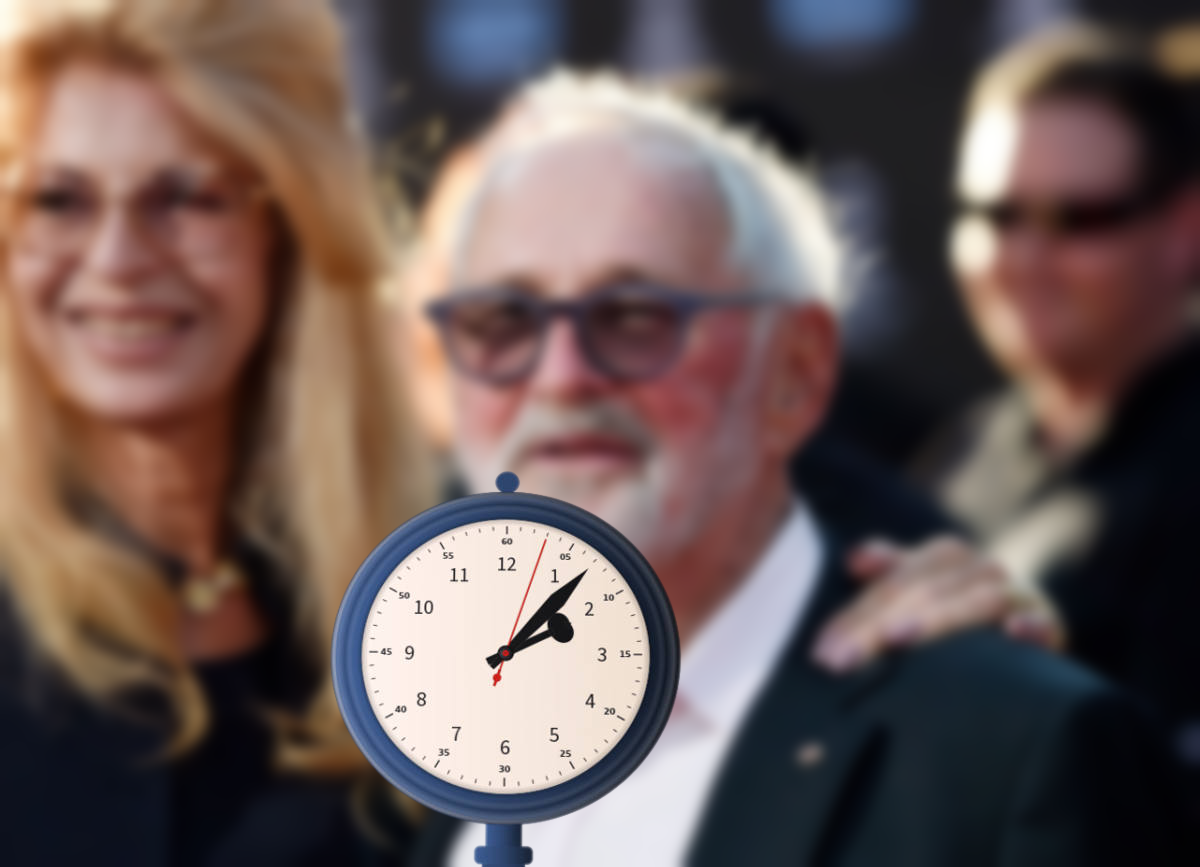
2:07:03
